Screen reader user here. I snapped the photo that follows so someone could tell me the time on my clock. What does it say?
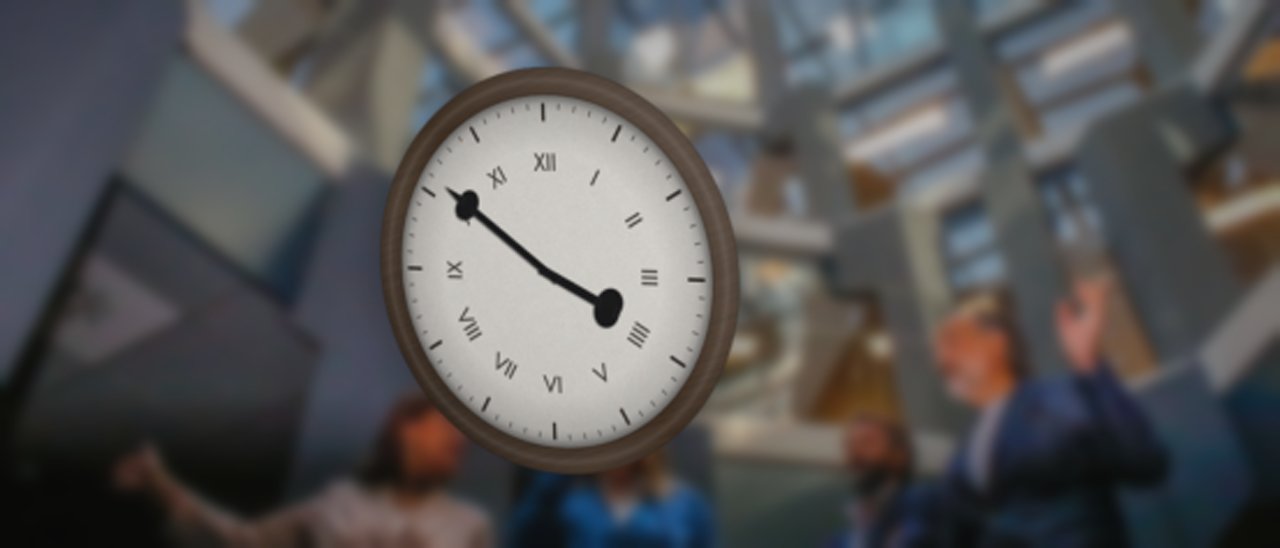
3:51
